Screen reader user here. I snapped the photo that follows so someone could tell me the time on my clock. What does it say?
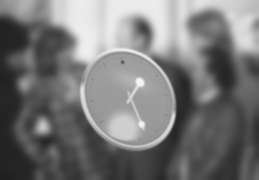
1:28
